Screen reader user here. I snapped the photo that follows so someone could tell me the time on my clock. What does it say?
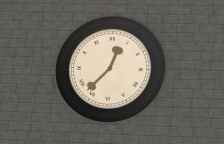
12:37
